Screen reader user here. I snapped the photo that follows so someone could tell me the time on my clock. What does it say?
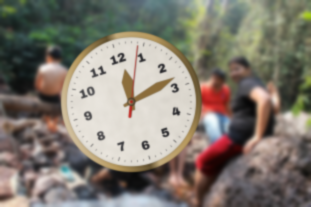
12:13:04
